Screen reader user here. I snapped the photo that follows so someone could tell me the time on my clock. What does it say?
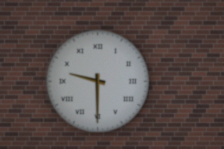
9:30
